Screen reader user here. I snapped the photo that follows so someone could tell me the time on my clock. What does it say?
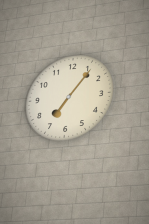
7:06
